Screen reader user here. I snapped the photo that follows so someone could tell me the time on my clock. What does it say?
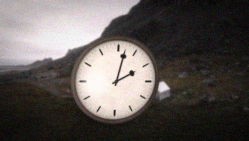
2:02
